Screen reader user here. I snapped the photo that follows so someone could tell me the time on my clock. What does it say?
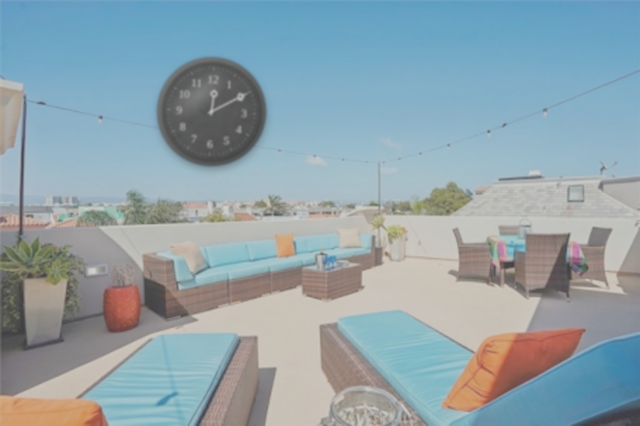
12:10
